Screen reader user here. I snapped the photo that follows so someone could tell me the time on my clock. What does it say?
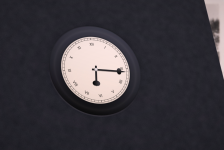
6:16
